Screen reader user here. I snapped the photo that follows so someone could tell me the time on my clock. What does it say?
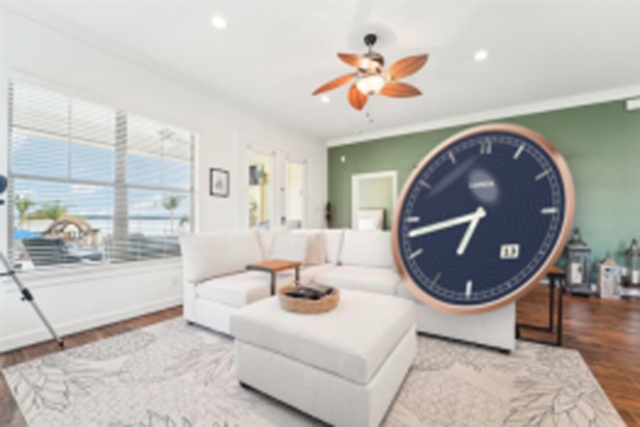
6:43
